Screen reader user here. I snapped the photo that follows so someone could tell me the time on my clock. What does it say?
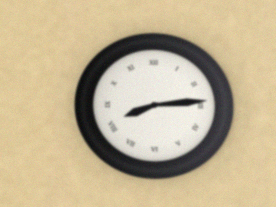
8:14
